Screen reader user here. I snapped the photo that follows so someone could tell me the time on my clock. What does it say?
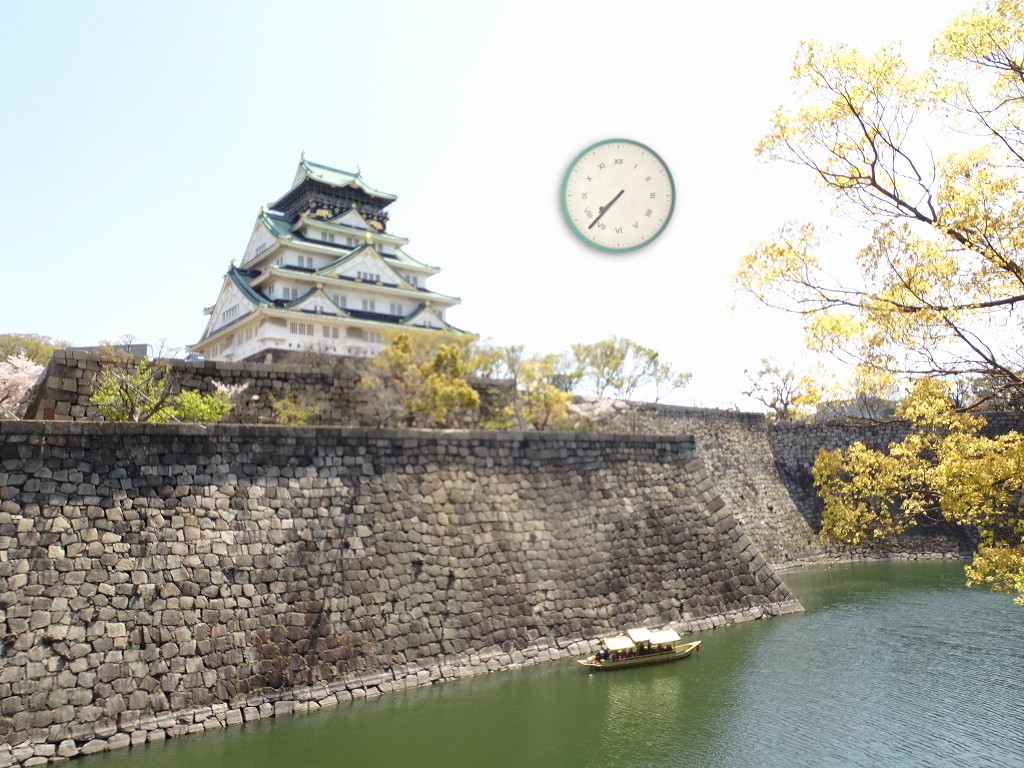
7:37
